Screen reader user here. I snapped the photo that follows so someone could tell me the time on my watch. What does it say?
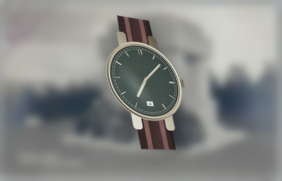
7:08
